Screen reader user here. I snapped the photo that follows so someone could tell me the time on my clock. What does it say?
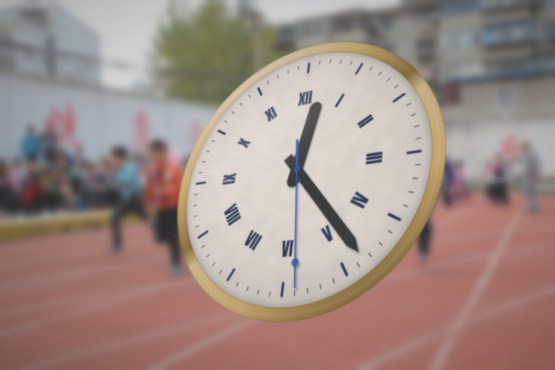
12:23:29
